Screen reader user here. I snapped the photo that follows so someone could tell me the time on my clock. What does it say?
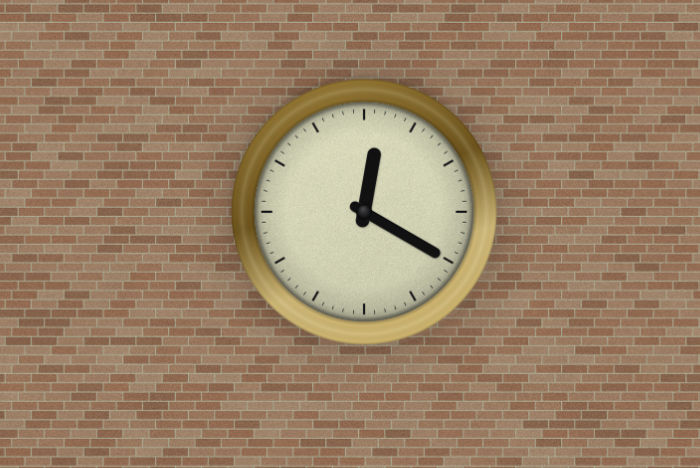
12:20
